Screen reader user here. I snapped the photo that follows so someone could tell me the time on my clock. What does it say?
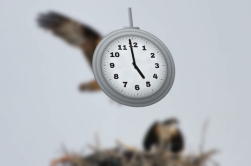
4:59
